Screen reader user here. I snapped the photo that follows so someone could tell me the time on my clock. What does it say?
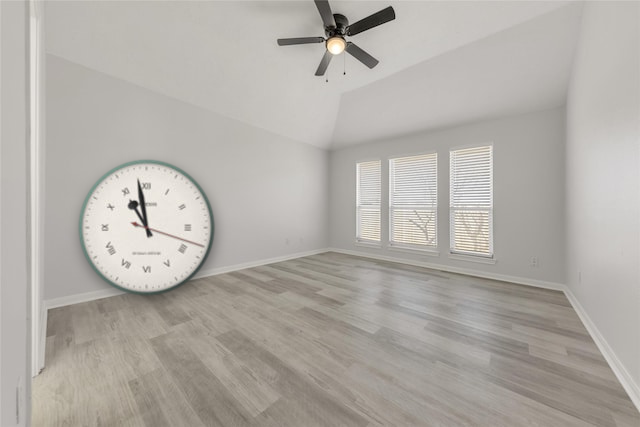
10:58:18
